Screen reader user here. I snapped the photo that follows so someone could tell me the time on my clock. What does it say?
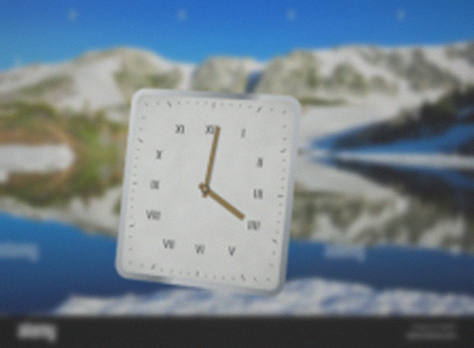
4:01
